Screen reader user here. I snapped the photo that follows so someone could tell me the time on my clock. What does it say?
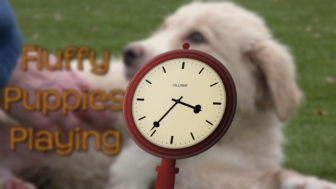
3:36
